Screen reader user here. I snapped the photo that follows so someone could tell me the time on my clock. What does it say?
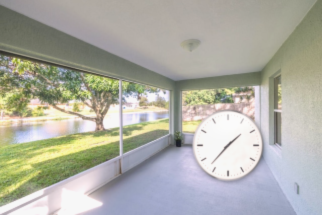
1:37
